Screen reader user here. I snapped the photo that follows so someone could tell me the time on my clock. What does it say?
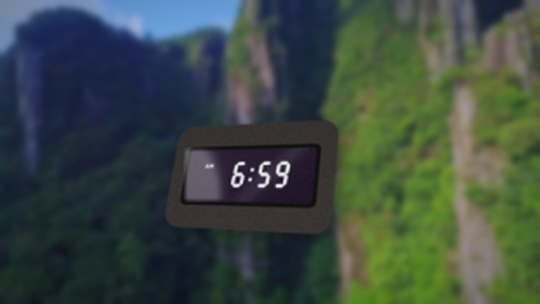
6:59
